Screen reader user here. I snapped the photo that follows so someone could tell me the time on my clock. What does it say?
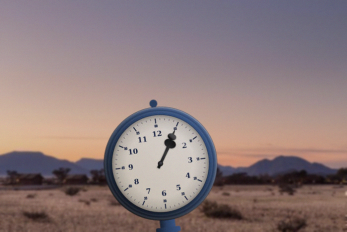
1:05
